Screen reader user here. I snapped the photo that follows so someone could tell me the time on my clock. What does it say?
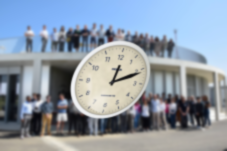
12:11
